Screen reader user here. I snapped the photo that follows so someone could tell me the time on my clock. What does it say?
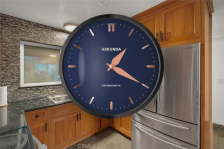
1:20
